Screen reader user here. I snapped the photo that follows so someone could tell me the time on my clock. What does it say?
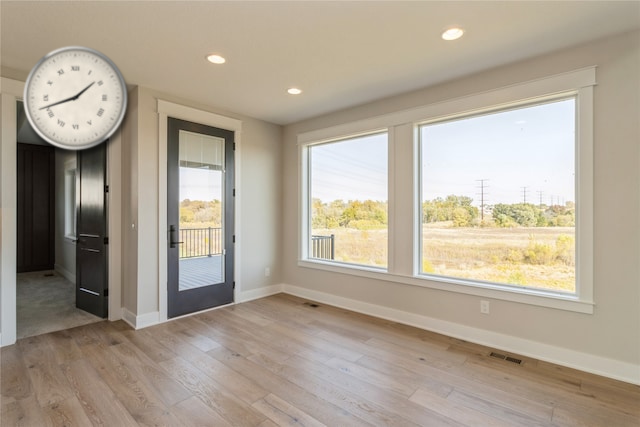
1:42
